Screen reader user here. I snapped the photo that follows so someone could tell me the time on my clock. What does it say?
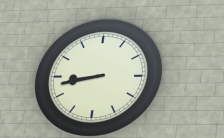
8:43
